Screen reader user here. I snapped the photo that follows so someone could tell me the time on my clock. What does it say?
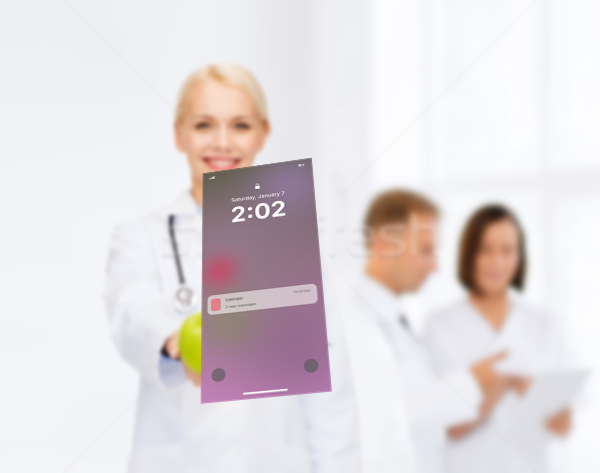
2:02
